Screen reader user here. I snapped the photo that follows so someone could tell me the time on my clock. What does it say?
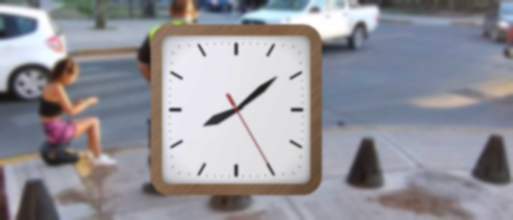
8:08:25
